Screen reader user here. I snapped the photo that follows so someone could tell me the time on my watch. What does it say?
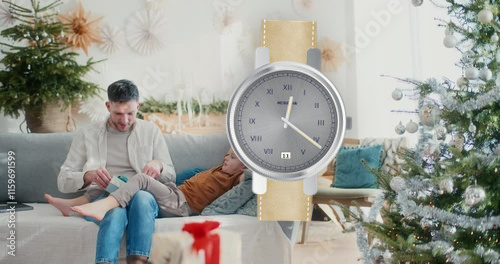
12:21
